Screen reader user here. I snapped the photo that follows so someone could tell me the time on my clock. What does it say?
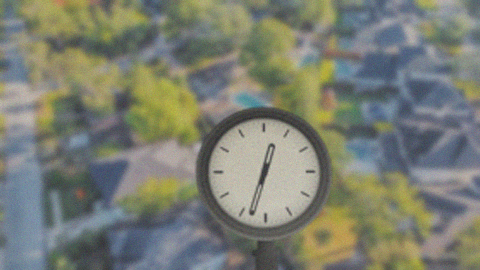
12:33
